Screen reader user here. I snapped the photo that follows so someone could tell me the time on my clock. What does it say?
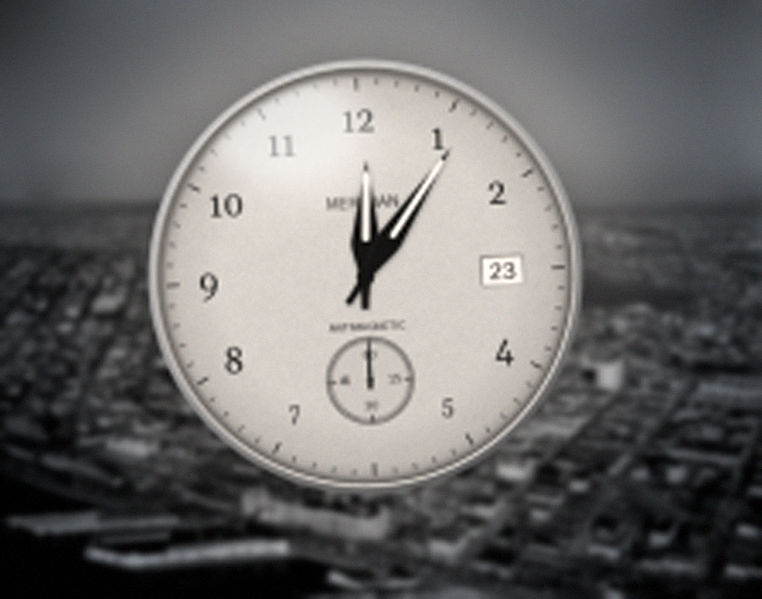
12:06
